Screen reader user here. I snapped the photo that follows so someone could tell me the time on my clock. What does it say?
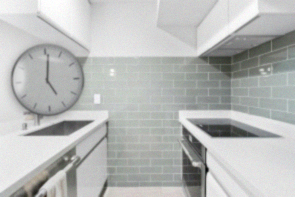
5:01
